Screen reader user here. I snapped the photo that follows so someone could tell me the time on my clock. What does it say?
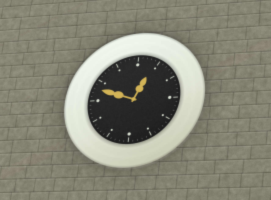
12:48
